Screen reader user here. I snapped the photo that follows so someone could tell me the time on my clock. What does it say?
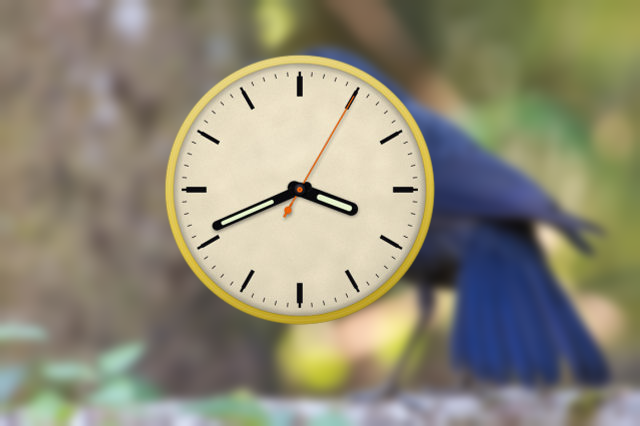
3:41:05
